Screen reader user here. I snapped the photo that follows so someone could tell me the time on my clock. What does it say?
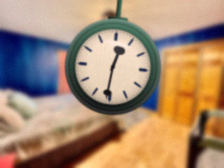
12:31
